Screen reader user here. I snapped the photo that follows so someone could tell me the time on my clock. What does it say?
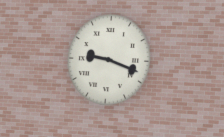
9:18
